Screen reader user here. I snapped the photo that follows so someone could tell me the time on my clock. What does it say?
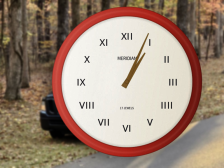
1:04
